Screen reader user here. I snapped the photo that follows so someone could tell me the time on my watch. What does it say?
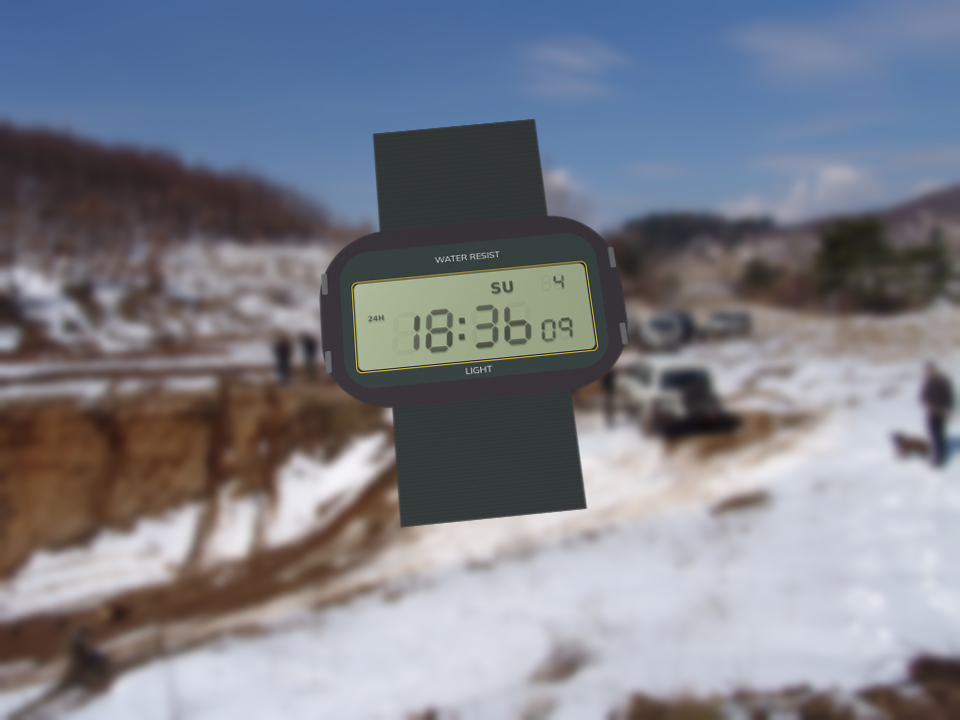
18:36:09
